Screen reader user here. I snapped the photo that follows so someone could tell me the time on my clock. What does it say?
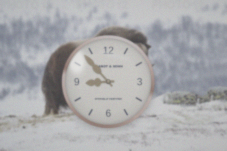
8:53
